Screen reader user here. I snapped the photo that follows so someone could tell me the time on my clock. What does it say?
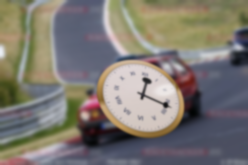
12:17
